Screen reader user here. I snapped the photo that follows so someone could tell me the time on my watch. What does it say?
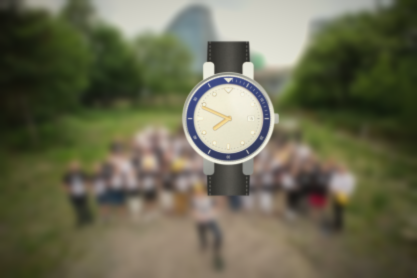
7:49
